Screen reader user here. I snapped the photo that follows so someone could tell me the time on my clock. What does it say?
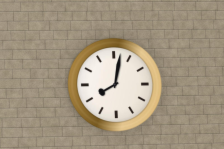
8:02
